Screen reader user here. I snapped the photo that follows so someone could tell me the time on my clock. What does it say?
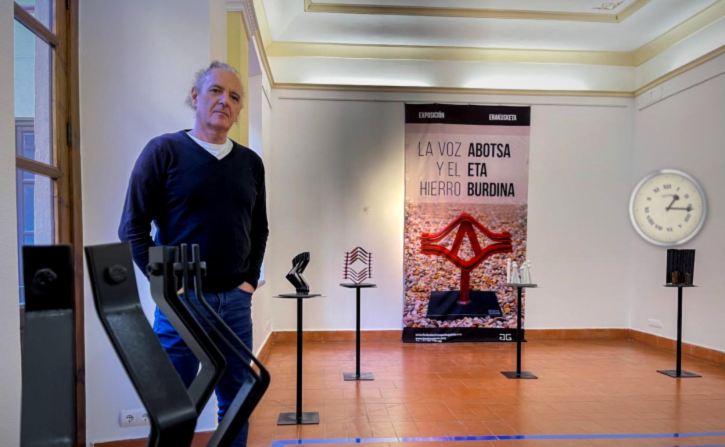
1:16
